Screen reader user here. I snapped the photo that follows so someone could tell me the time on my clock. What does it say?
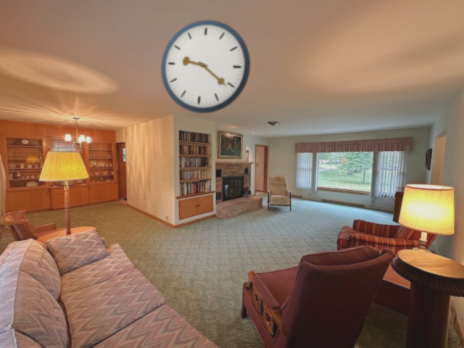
9:21
